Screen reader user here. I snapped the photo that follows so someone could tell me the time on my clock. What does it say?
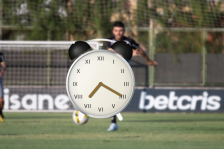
7:20
